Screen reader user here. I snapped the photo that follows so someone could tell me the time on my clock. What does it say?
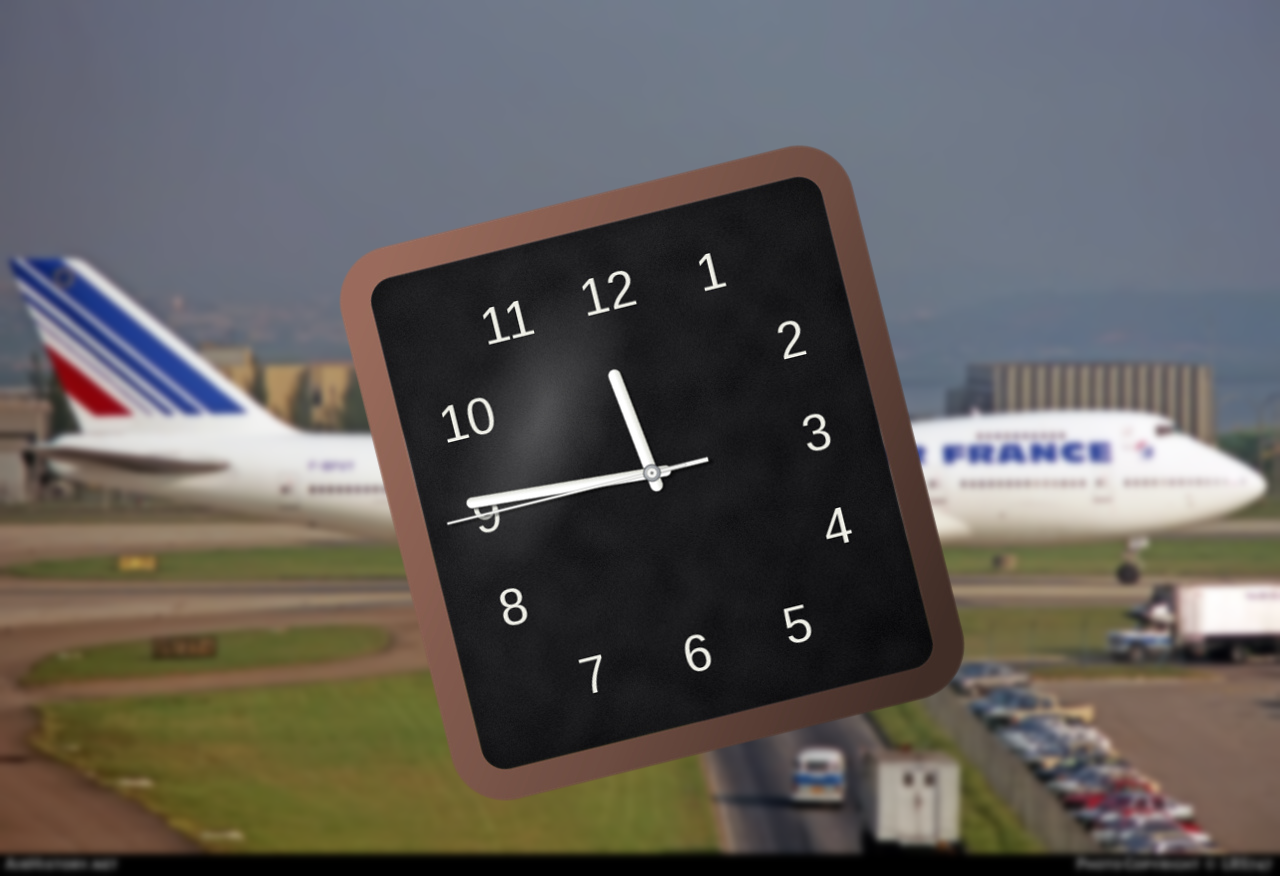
11:45:45
